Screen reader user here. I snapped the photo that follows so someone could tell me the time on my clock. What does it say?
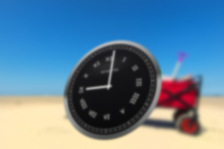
9:01
